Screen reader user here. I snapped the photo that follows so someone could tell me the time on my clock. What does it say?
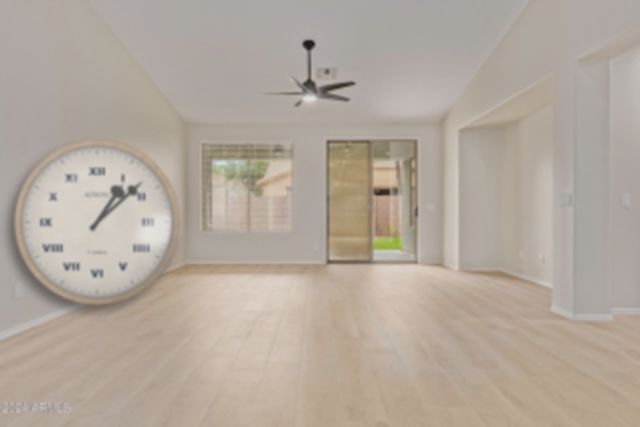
1:08
